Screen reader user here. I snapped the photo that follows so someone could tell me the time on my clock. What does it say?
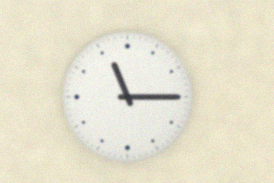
11:15
